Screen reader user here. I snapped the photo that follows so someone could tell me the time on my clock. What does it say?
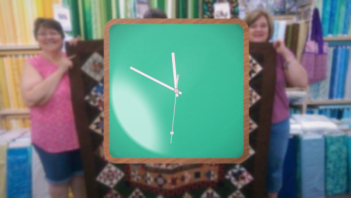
11:49:31
